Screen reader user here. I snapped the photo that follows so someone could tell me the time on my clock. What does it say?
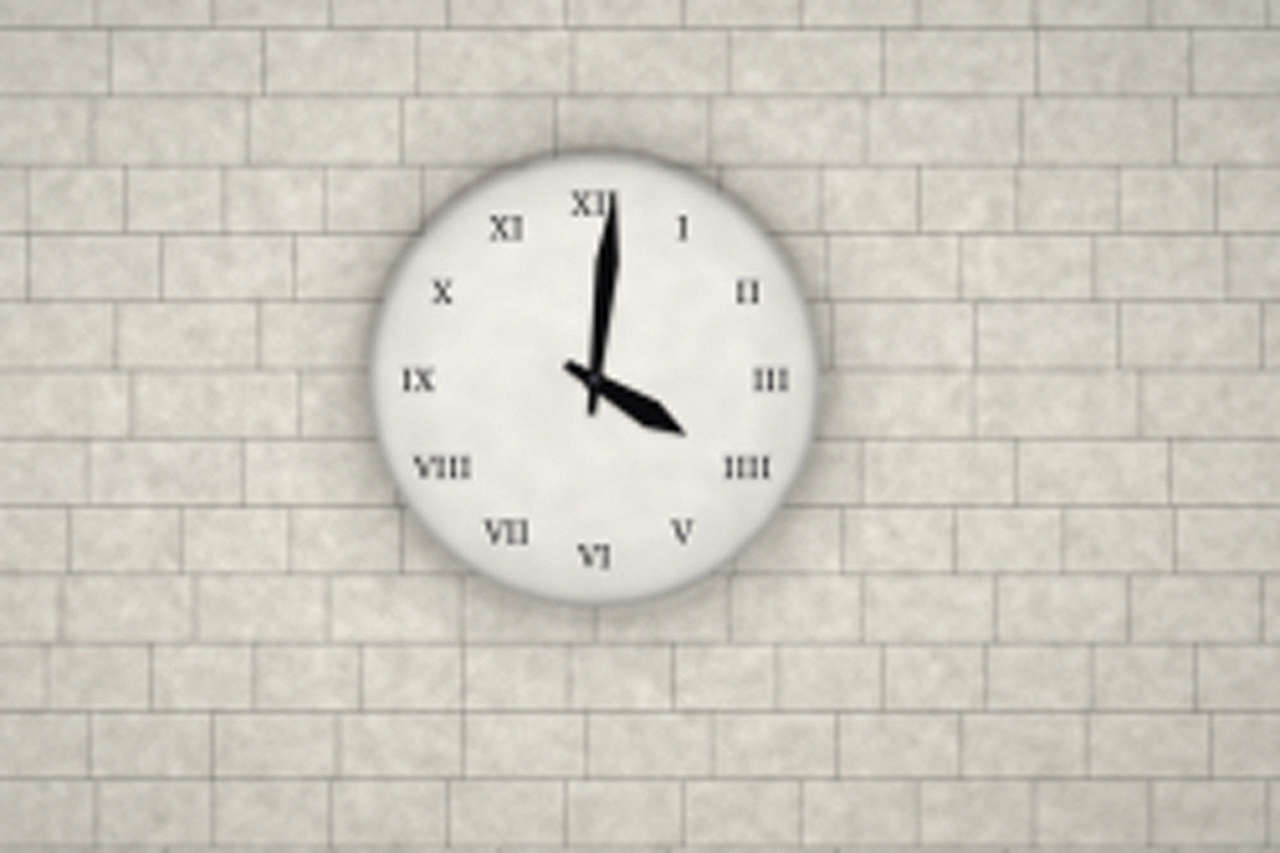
4:01
